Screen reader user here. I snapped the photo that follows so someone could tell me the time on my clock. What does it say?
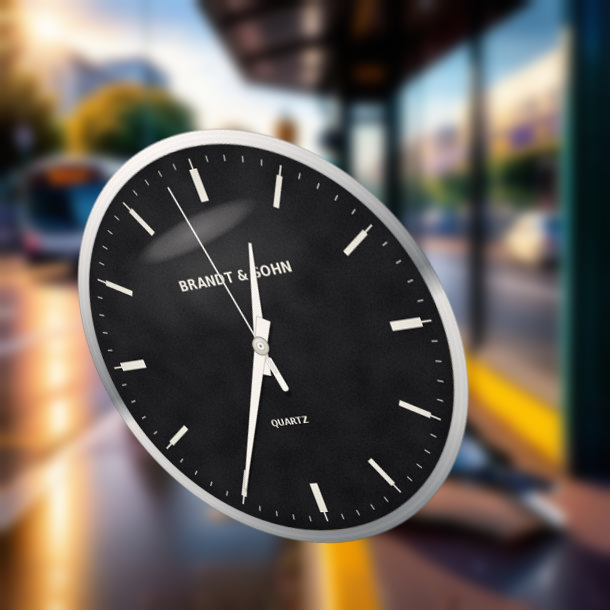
12:34:58
